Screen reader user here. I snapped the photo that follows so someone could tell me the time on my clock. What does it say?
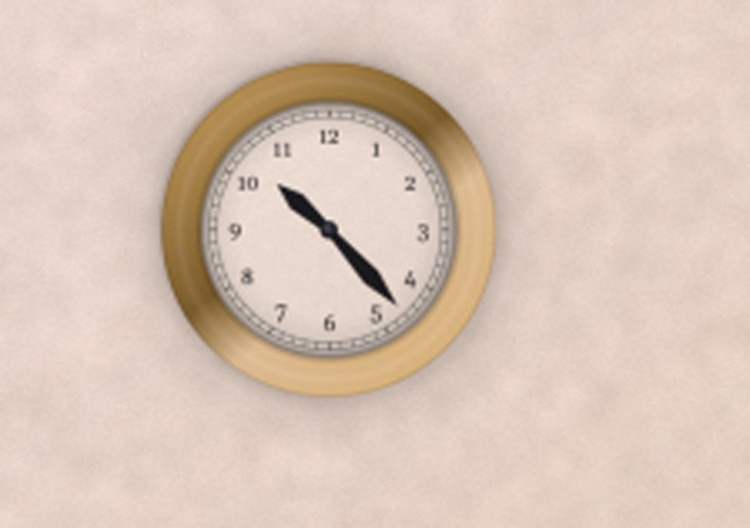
10:23
